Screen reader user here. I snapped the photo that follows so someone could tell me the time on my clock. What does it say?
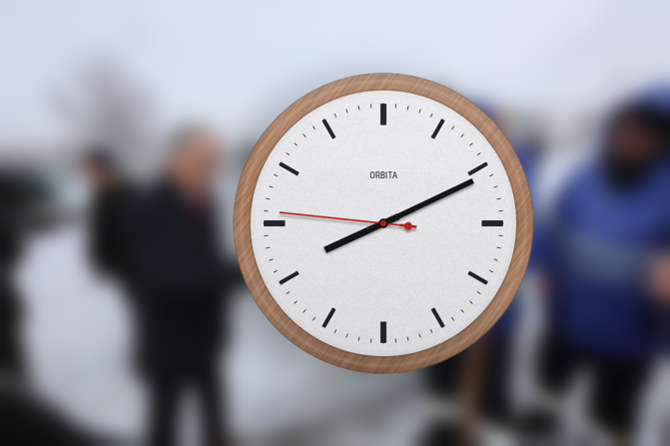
8:10:46
